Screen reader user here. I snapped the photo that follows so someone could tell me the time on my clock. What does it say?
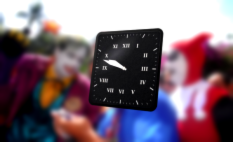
9:48
